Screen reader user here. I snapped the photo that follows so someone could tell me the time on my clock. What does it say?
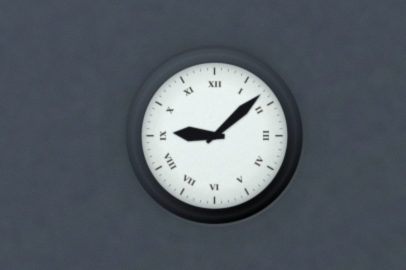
9:08
